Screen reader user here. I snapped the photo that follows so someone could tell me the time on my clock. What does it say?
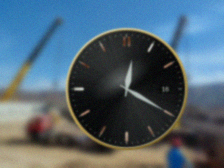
12:20
